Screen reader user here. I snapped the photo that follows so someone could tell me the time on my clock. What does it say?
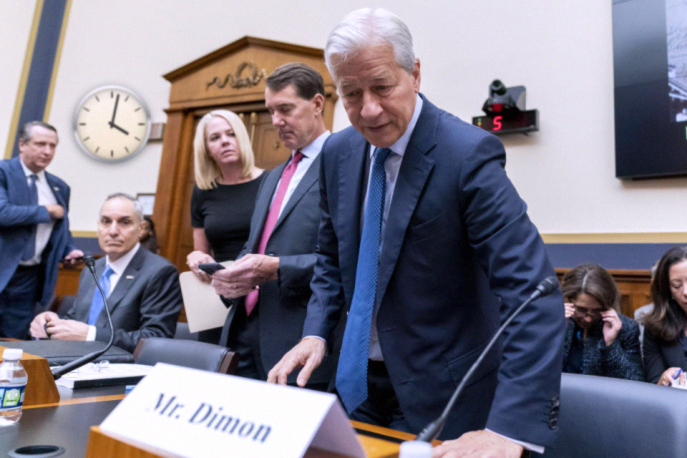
4:02
